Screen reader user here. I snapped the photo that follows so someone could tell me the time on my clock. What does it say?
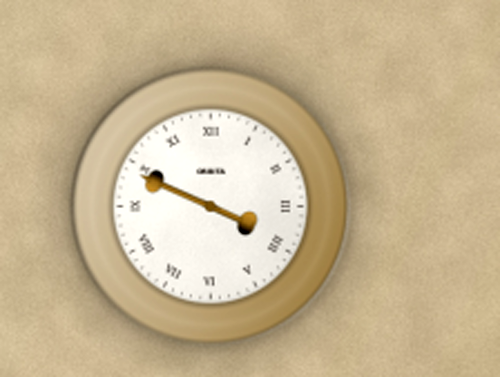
3:49
